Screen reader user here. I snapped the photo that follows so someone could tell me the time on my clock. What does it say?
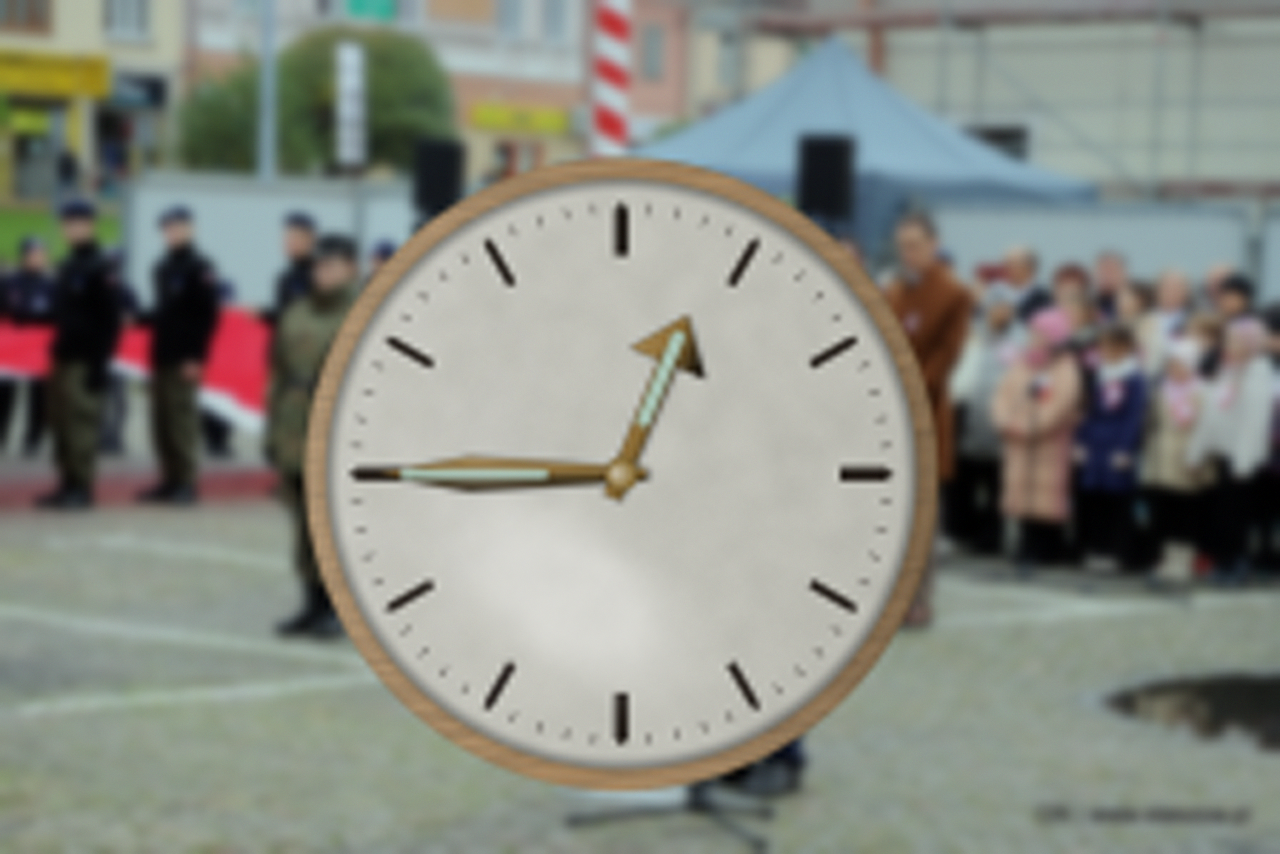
12:45
